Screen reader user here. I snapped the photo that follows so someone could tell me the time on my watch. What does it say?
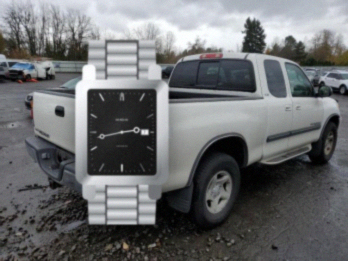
2:43
